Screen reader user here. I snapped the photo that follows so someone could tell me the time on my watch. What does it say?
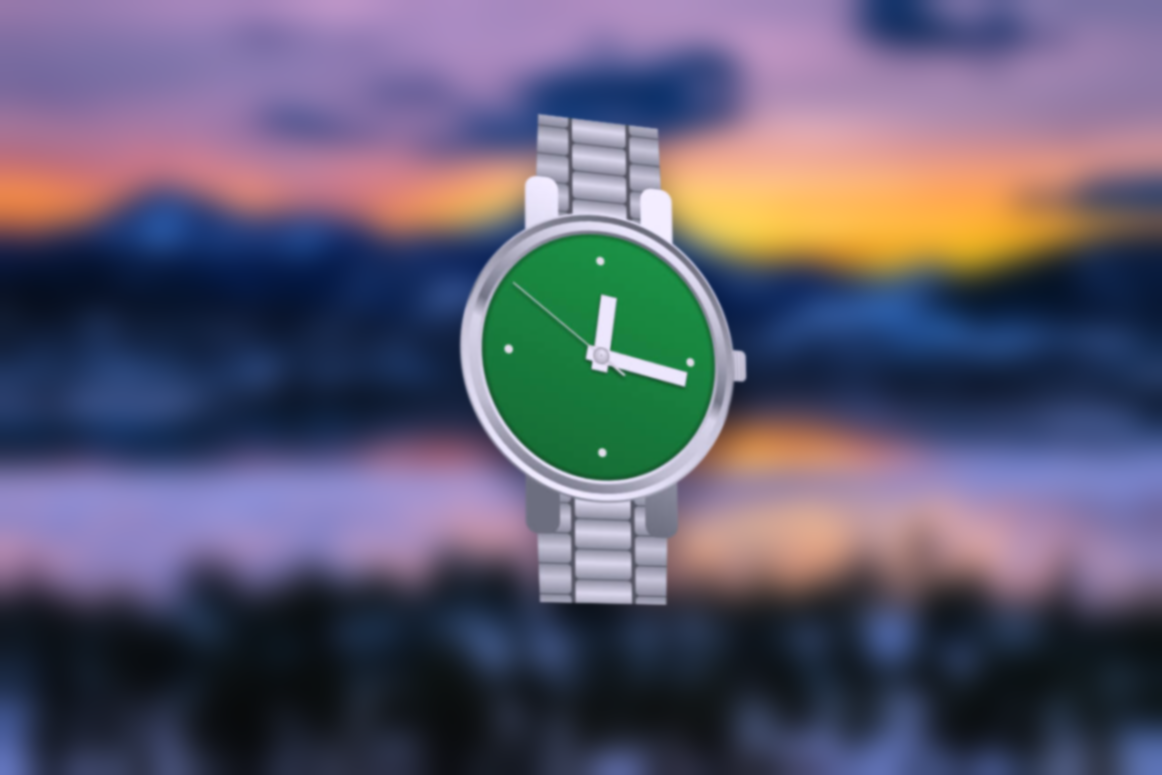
12:16:51
